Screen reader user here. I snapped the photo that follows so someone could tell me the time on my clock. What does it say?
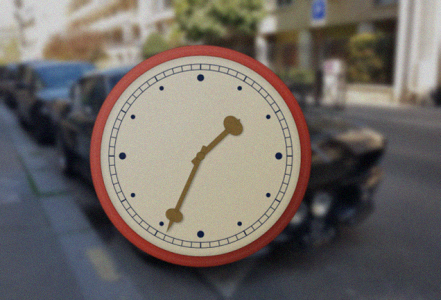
1:34
